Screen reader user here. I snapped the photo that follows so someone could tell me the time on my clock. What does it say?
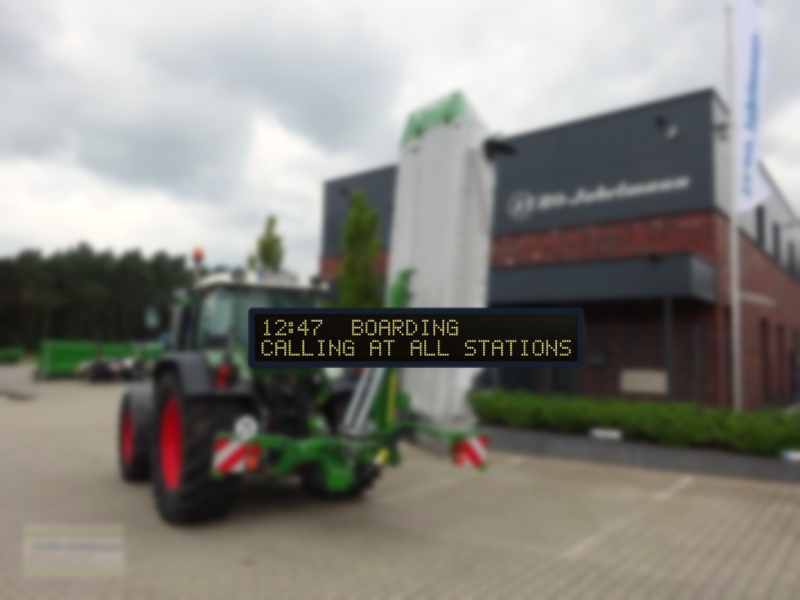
12:47
